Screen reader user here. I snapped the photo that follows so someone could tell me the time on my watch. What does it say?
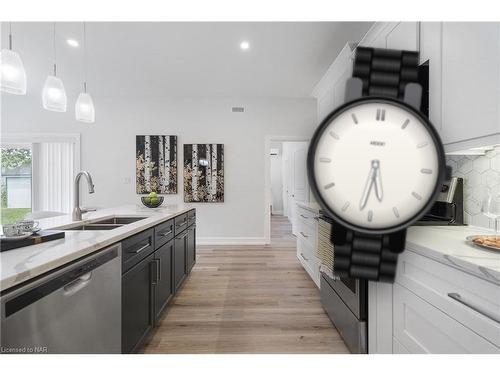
5:32
